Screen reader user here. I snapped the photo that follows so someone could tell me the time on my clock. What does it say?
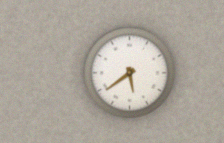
5:39
